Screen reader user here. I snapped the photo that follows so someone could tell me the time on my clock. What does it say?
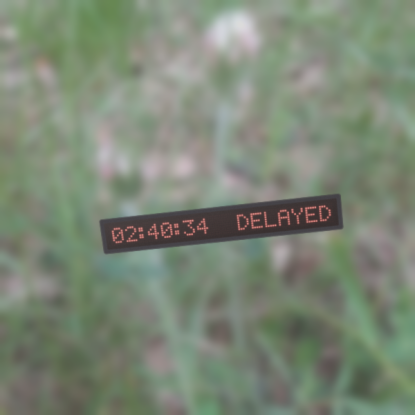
2:40:34
